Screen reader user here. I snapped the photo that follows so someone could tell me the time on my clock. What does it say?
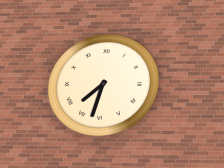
7:32
